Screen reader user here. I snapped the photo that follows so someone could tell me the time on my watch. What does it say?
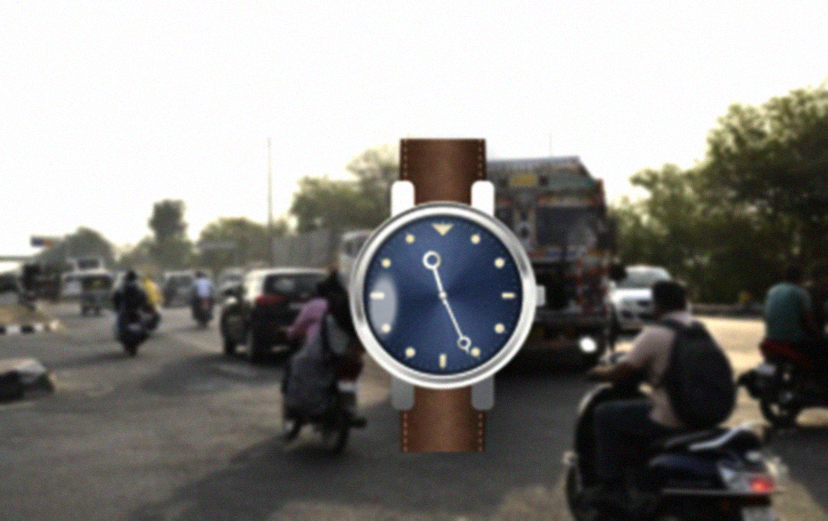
11:26
